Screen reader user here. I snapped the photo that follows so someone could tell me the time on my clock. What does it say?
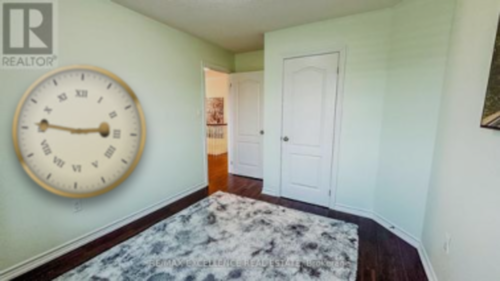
2:46
